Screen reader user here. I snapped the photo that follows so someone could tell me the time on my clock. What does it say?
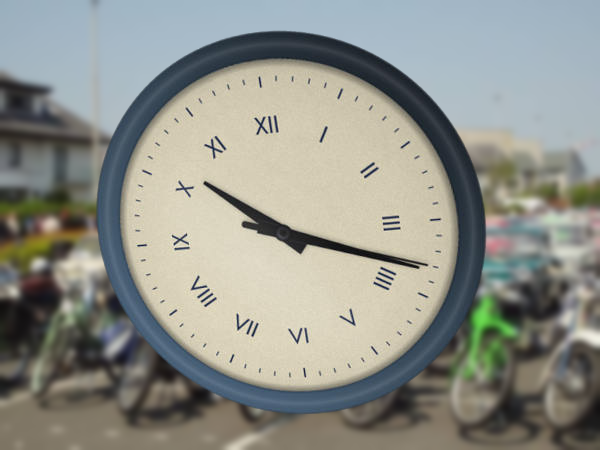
10:18:18
